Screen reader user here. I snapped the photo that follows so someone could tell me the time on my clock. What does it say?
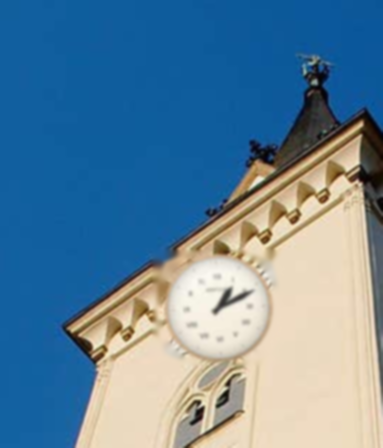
1:11
